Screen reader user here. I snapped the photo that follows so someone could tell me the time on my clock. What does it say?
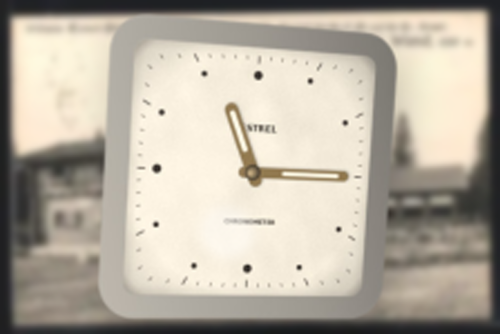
11:15
